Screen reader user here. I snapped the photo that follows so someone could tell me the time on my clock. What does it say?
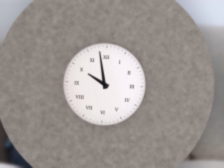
9:58
